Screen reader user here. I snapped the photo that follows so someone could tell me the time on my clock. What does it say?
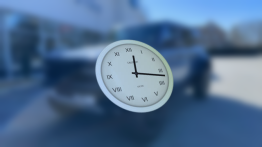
12:17
